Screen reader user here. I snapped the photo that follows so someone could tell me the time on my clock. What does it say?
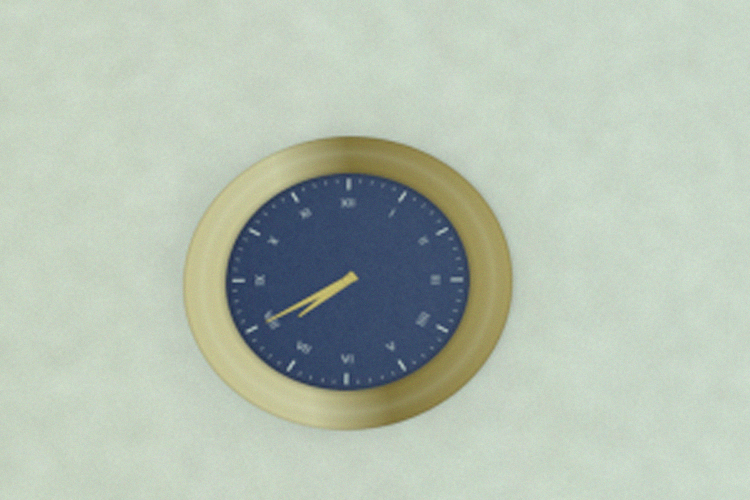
7:40
